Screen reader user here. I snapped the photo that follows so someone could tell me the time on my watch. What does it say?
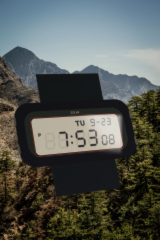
7:53:08
